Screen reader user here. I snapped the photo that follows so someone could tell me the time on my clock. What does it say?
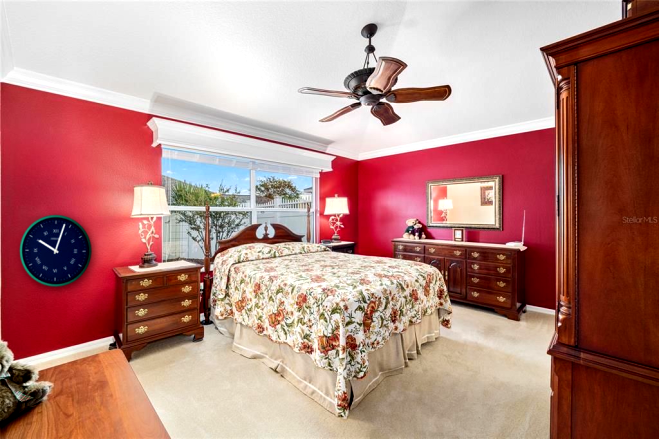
10:03
